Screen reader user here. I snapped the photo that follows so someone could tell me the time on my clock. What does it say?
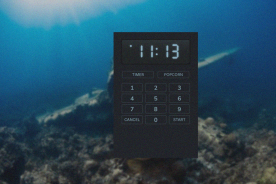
11:13
